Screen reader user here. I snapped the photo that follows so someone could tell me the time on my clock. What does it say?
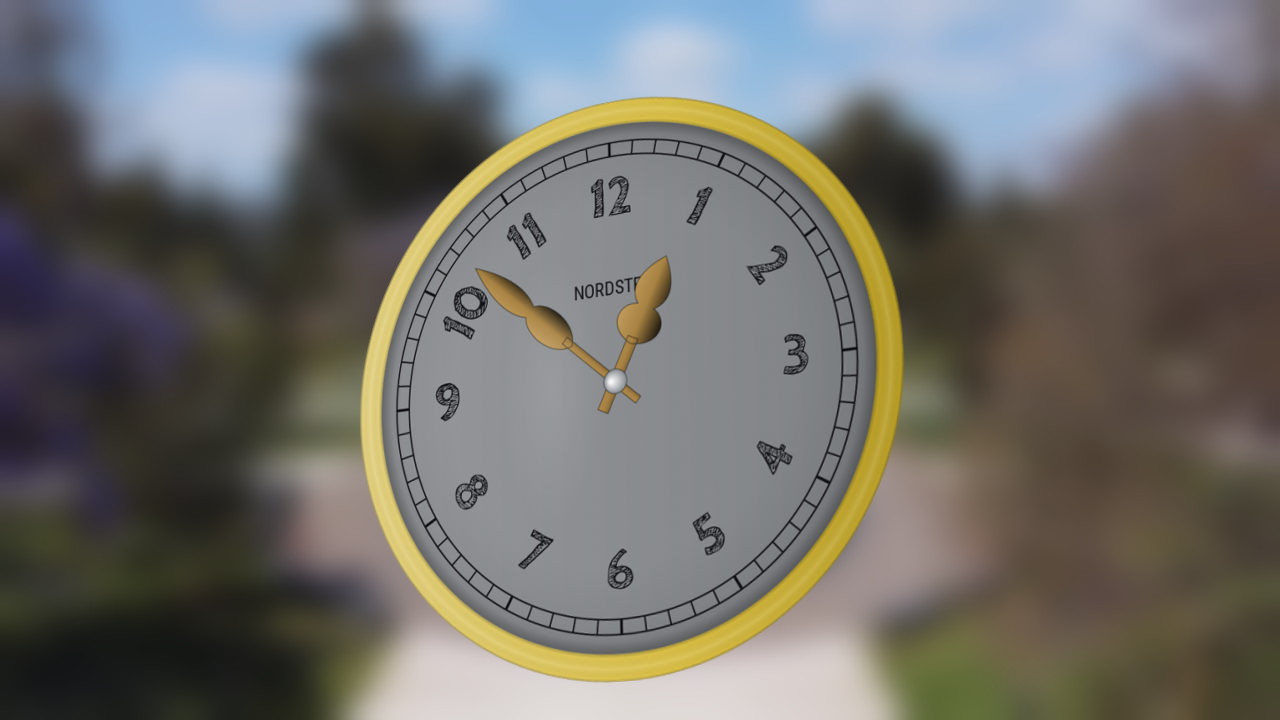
12:52
